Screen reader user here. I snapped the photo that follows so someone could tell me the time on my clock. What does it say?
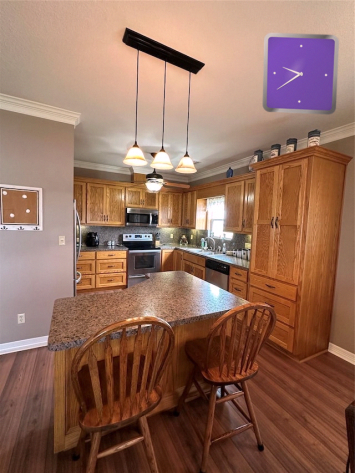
9:39
